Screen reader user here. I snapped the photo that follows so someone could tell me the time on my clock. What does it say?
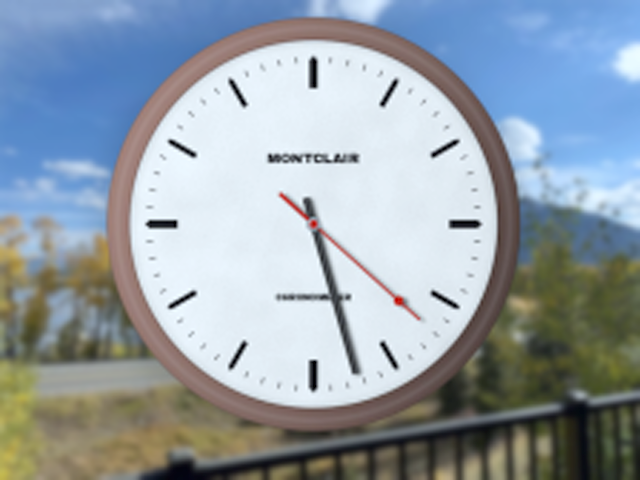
5:27:22
